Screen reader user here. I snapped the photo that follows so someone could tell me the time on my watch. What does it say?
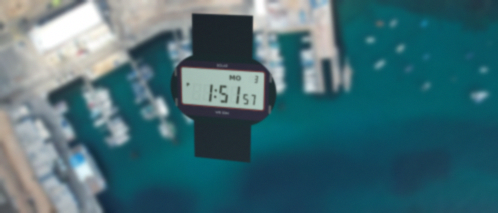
1:51:57
